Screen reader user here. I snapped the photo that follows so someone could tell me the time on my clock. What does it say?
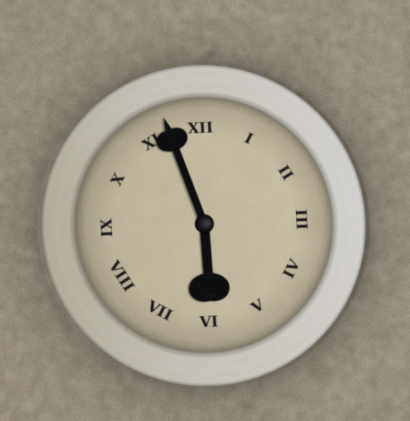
5:57
